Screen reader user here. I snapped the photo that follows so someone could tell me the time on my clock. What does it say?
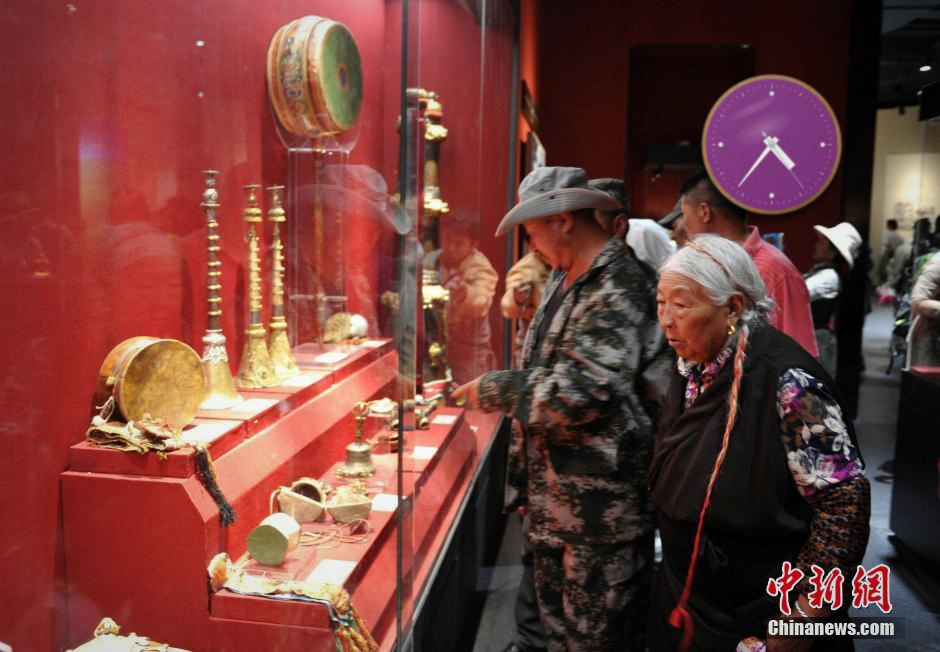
4:36:24
